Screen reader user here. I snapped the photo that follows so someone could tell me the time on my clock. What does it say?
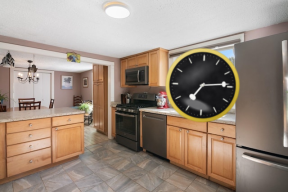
7:14
